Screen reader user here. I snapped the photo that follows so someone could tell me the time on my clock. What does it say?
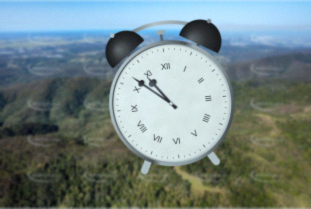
10:52
